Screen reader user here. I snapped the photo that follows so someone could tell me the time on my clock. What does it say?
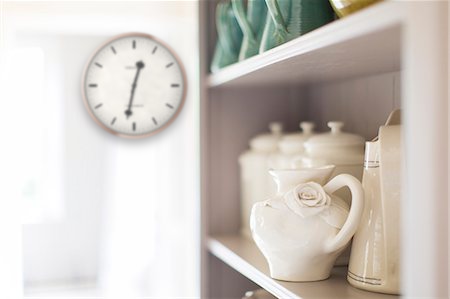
12:32
